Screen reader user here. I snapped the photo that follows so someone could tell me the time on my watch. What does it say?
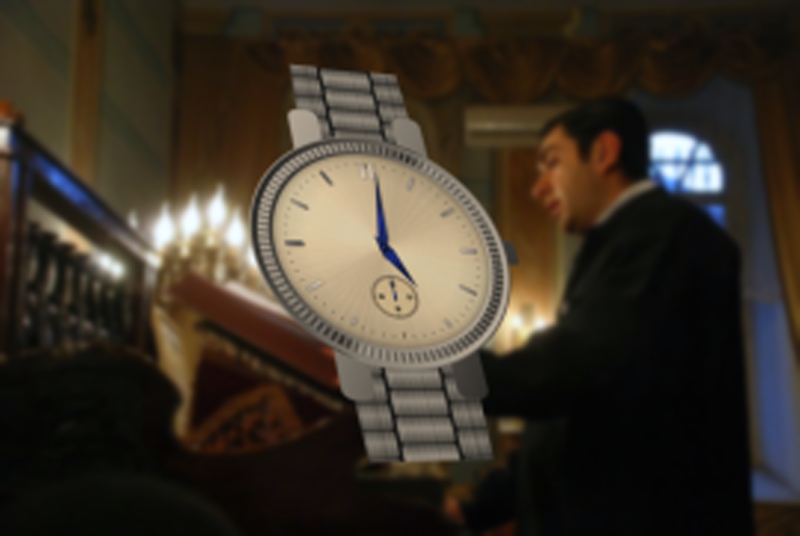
5:01
